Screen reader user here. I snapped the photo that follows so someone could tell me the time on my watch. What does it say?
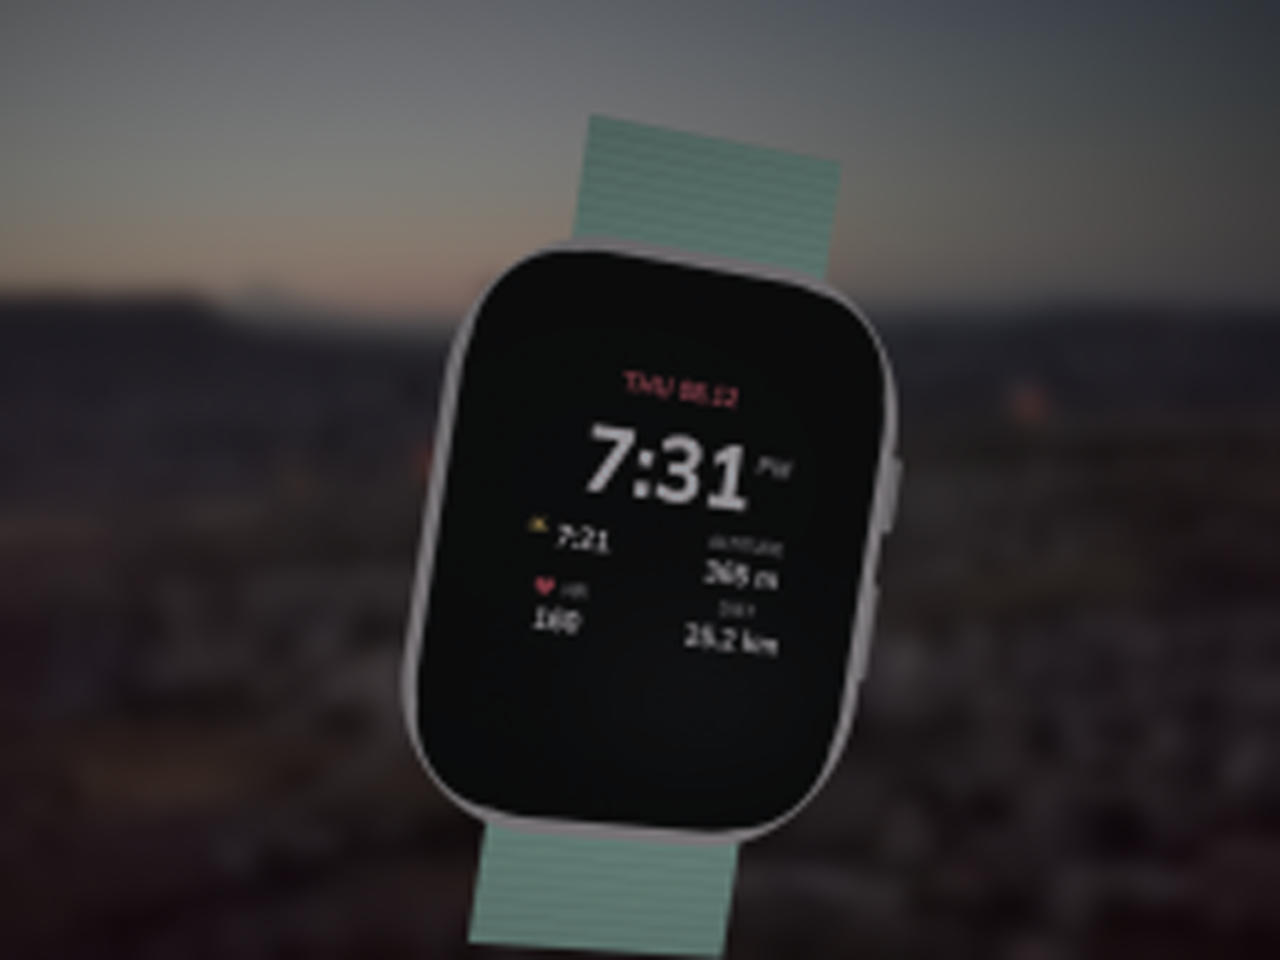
7:31
